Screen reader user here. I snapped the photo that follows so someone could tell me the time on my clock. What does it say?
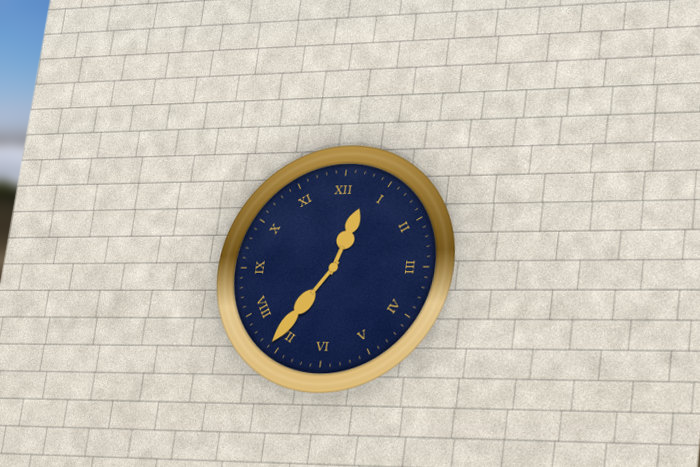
12:36
